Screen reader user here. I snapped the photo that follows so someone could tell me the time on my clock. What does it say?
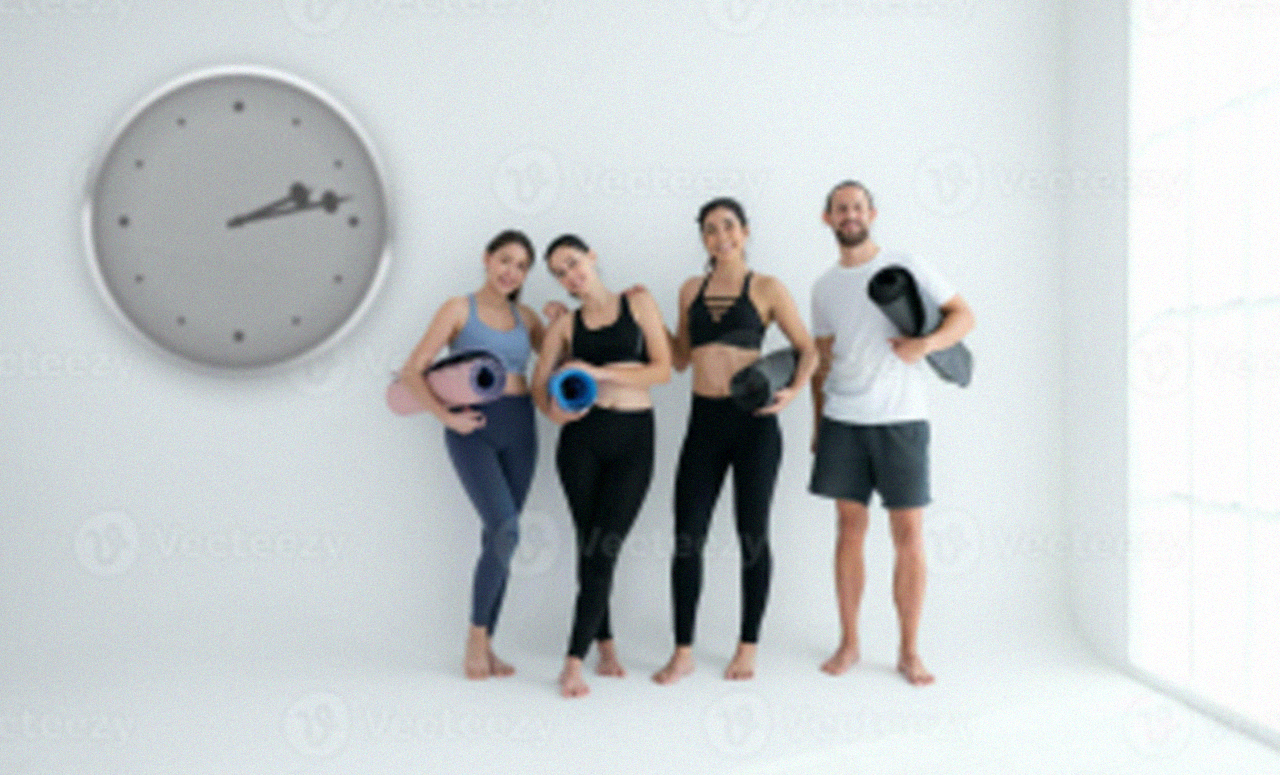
2:13
